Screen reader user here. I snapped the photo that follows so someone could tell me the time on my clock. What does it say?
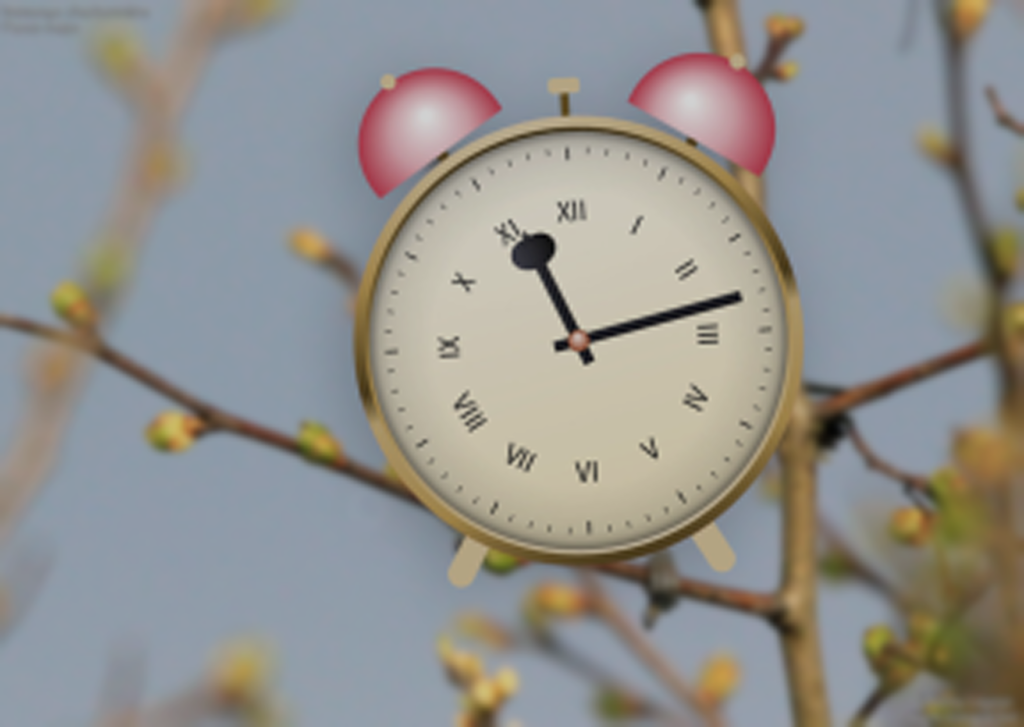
11:13
